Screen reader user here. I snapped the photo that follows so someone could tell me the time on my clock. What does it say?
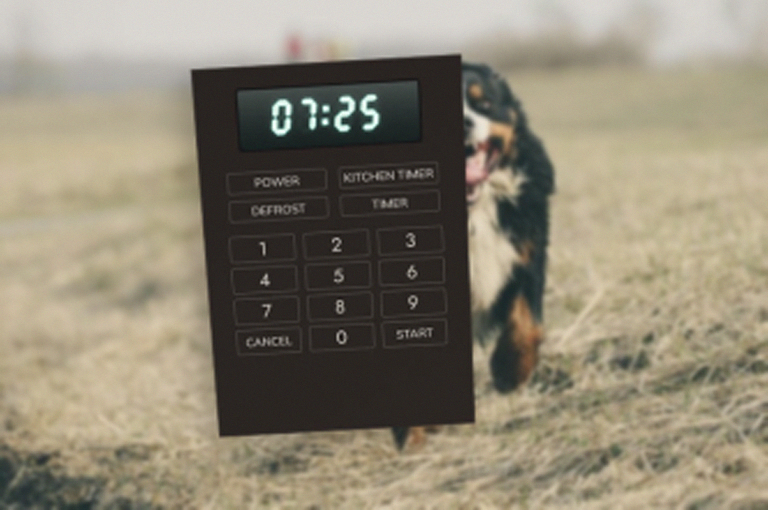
7:25
